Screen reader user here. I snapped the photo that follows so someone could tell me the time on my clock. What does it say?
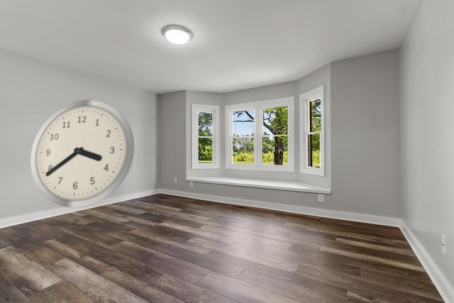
3:39
